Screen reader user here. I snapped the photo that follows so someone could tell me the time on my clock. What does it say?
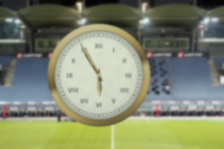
5:55
